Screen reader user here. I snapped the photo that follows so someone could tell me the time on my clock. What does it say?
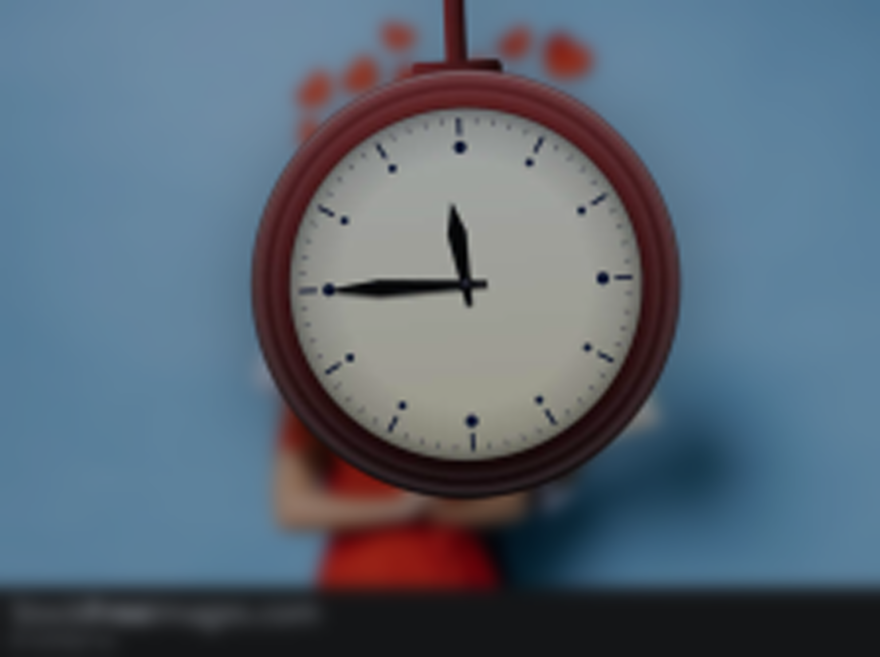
11:45
